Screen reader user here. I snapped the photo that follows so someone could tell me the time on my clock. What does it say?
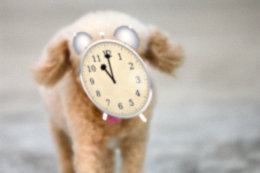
11:00
